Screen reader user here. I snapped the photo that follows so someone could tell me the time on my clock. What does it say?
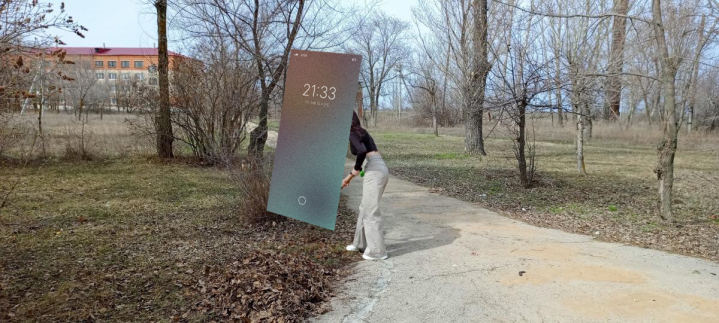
21:33
